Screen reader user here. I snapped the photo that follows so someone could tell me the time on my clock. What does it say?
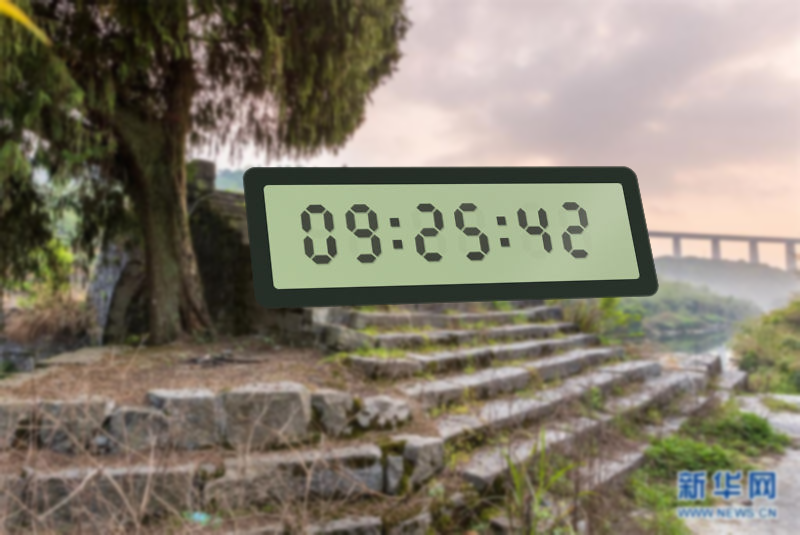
9:25:42
